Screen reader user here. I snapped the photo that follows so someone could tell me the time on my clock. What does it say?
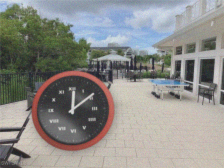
12:09
